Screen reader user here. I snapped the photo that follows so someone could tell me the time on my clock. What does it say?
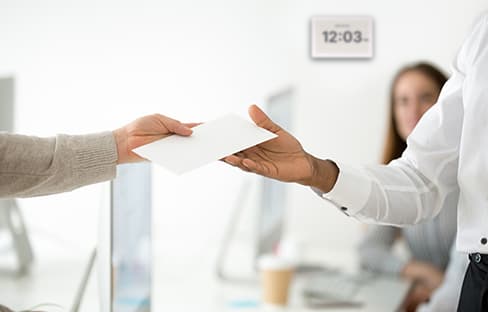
12:03
